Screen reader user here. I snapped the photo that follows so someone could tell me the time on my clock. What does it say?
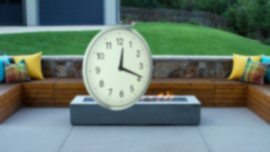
12:19
